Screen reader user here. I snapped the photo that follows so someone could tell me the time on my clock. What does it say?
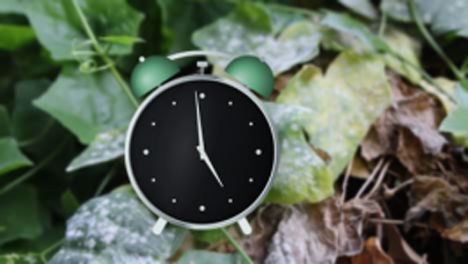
4:59
